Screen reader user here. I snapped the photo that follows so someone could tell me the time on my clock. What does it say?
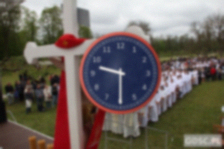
9:30
